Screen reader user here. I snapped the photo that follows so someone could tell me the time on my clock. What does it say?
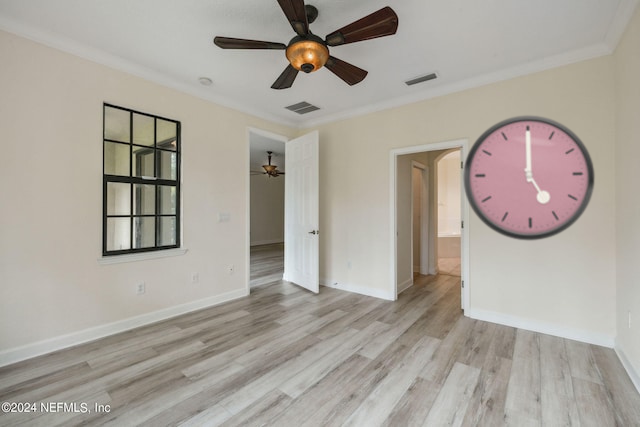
5:00
